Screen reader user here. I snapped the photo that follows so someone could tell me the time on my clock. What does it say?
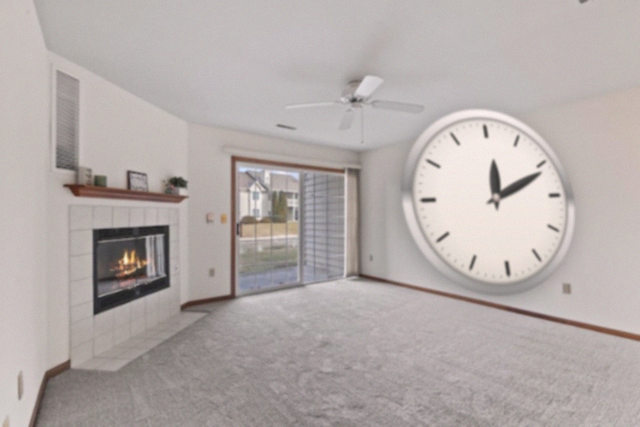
12:11
